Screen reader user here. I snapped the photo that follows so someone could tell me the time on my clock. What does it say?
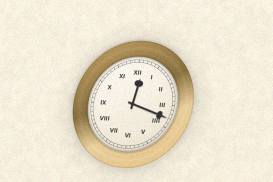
12:18
